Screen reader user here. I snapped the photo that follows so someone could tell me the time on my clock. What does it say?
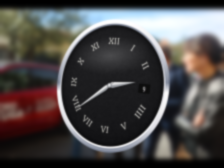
2:39
